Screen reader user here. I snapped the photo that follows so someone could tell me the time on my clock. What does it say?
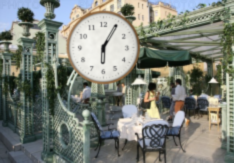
6:05
